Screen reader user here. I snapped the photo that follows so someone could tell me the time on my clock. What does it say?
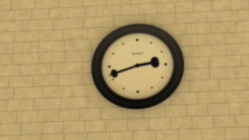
2:42
